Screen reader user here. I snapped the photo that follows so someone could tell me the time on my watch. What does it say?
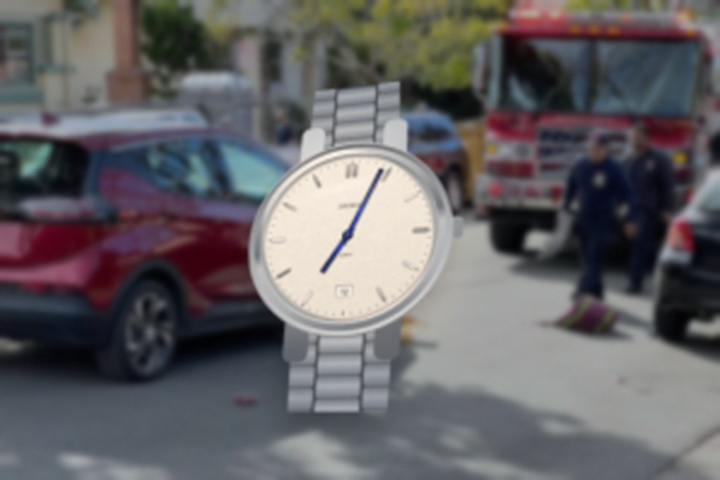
7:04
